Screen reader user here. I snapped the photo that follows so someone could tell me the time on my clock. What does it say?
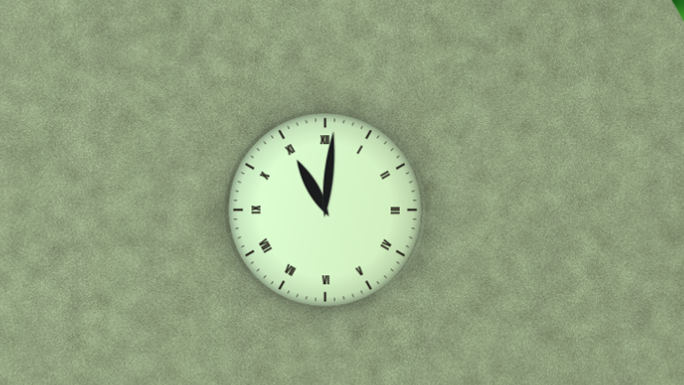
11:01
